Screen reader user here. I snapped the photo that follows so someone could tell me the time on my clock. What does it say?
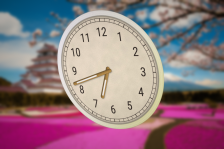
6:42
